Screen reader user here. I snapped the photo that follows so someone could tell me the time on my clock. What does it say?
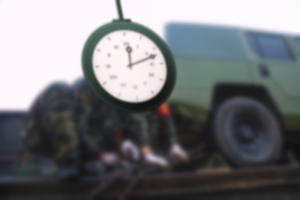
12:12
